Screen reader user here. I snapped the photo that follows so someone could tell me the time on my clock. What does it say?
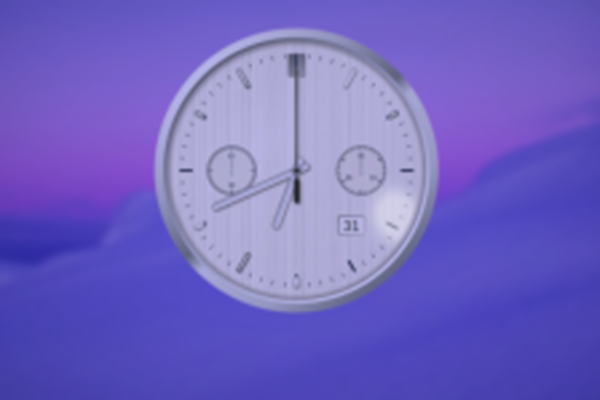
6:41
